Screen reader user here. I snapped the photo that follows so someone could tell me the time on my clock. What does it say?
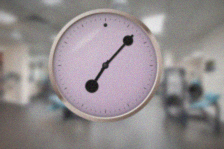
7:07
